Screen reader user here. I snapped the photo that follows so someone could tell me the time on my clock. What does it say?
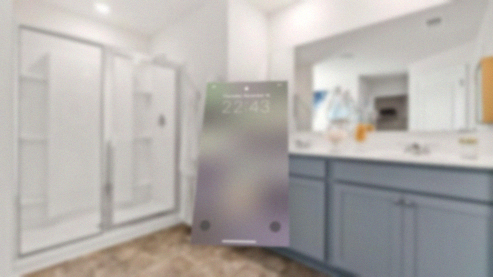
22:43
